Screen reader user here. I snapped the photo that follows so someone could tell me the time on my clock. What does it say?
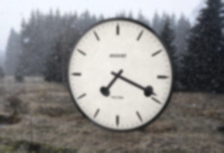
7:19
